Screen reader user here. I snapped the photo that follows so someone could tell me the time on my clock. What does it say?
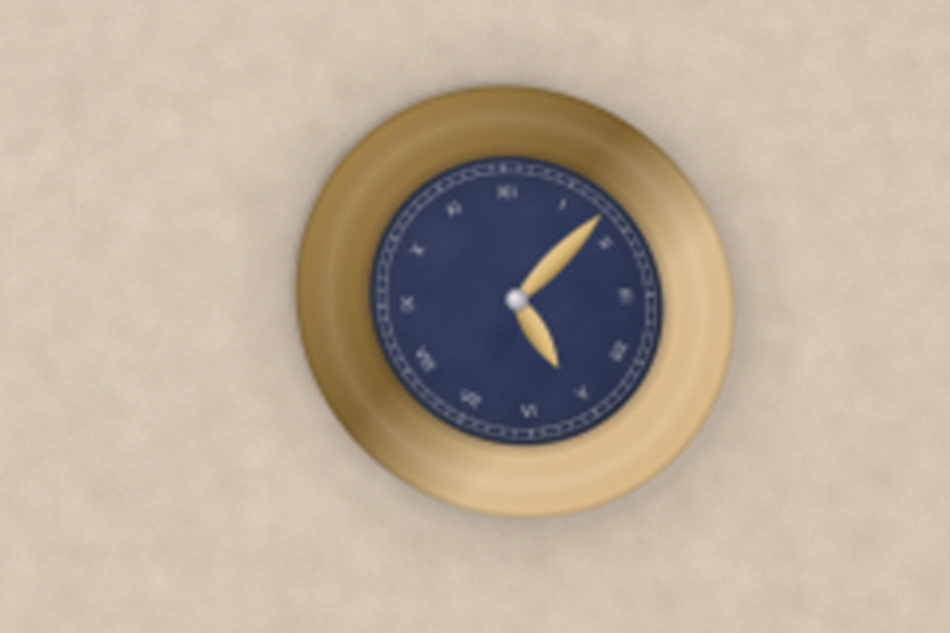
5:08
